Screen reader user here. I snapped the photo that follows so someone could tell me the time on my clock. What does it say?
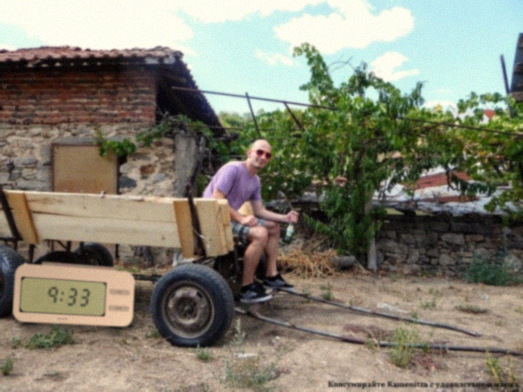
9:33
